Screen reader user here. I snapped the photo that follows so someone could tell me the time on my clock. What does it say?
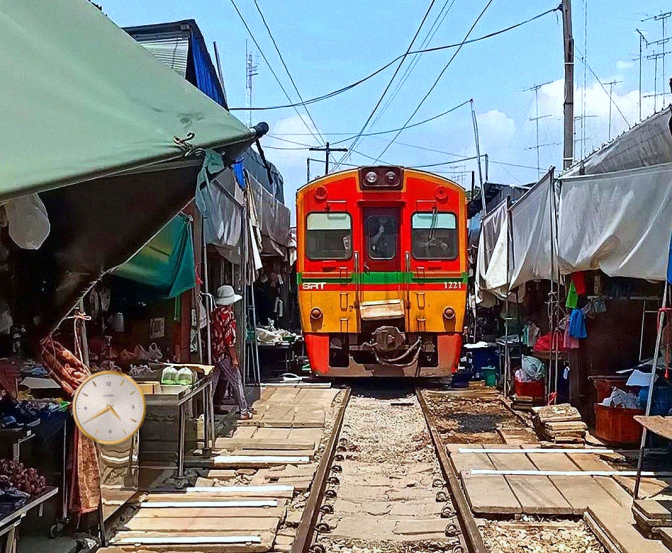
4:40
